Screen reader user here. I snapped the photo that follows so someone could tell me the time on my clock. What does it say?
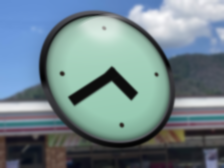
4:40
